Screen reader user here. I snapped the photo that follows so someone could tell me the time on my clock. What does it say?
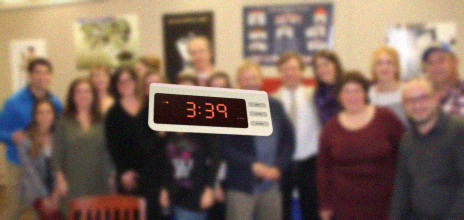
3:39
